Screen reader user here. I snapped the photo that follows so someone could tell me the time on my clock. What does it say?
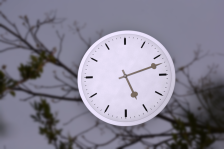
5:12
